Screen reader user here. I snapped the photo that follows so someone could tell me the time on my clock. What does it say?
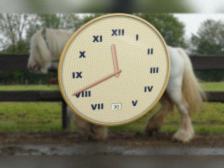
11:41
